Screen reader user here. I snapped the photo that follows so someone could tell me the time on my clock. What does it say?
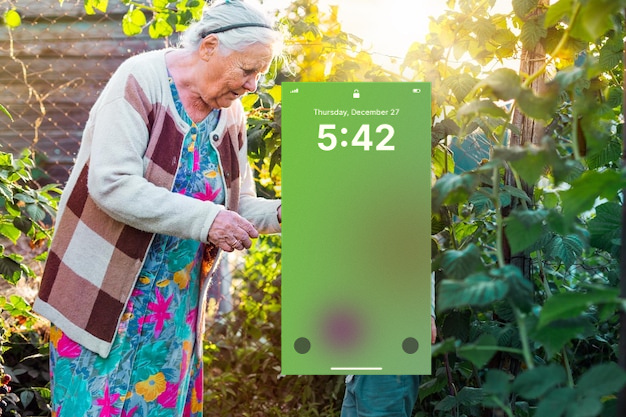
5:42
